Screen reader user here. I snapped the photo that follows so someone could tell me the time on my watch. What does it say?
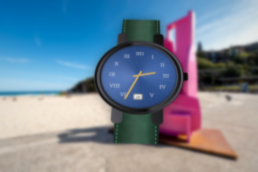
2:34
